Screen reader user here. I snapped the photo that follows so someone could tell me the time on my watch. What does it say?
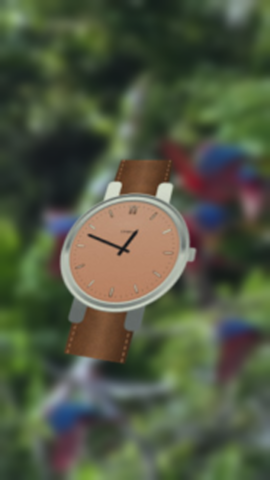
12:48
